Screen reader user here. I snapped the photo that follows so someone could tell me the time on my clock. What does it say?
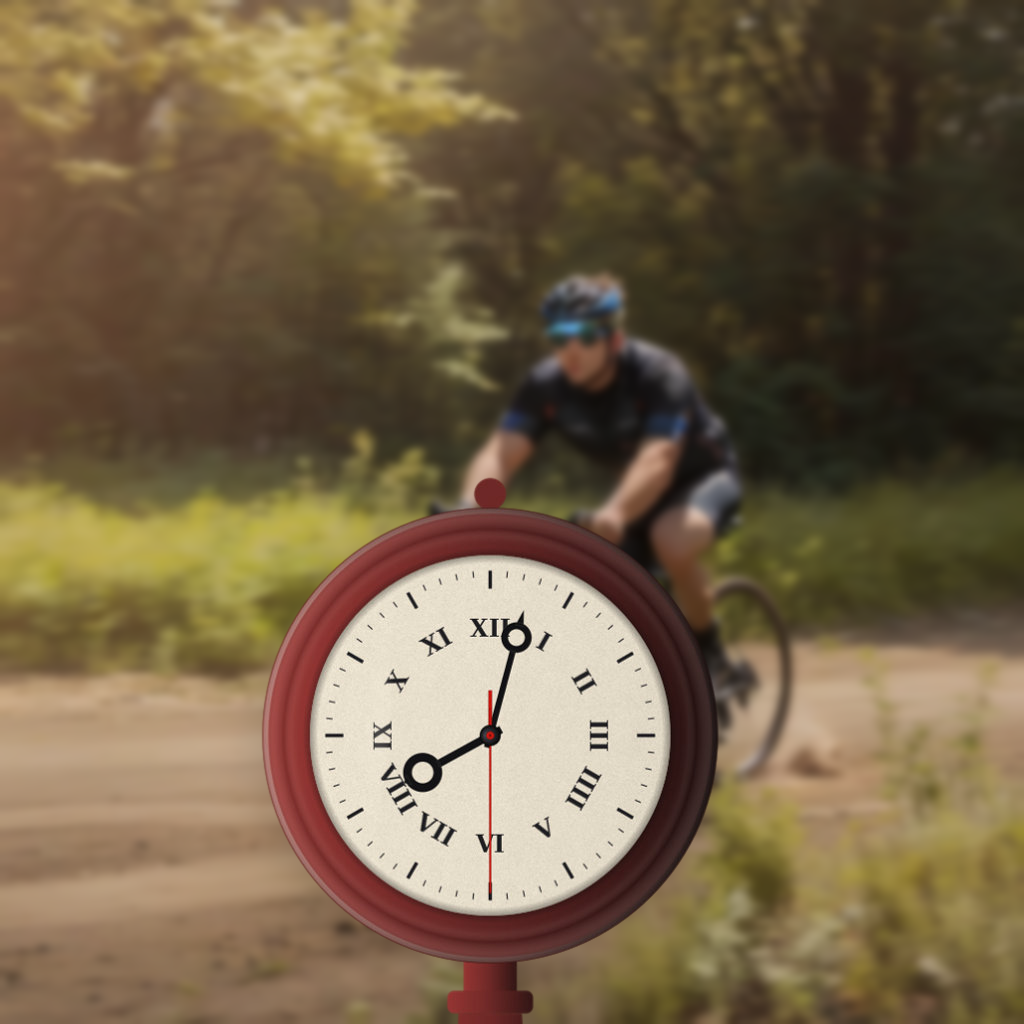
8:02:30
